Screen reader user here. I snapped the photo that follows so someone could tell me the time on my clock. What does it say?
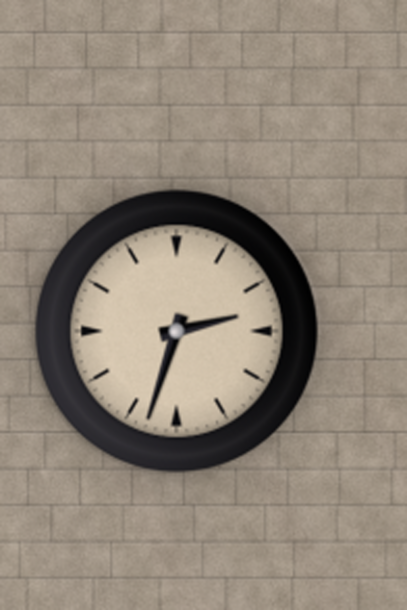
2:33
